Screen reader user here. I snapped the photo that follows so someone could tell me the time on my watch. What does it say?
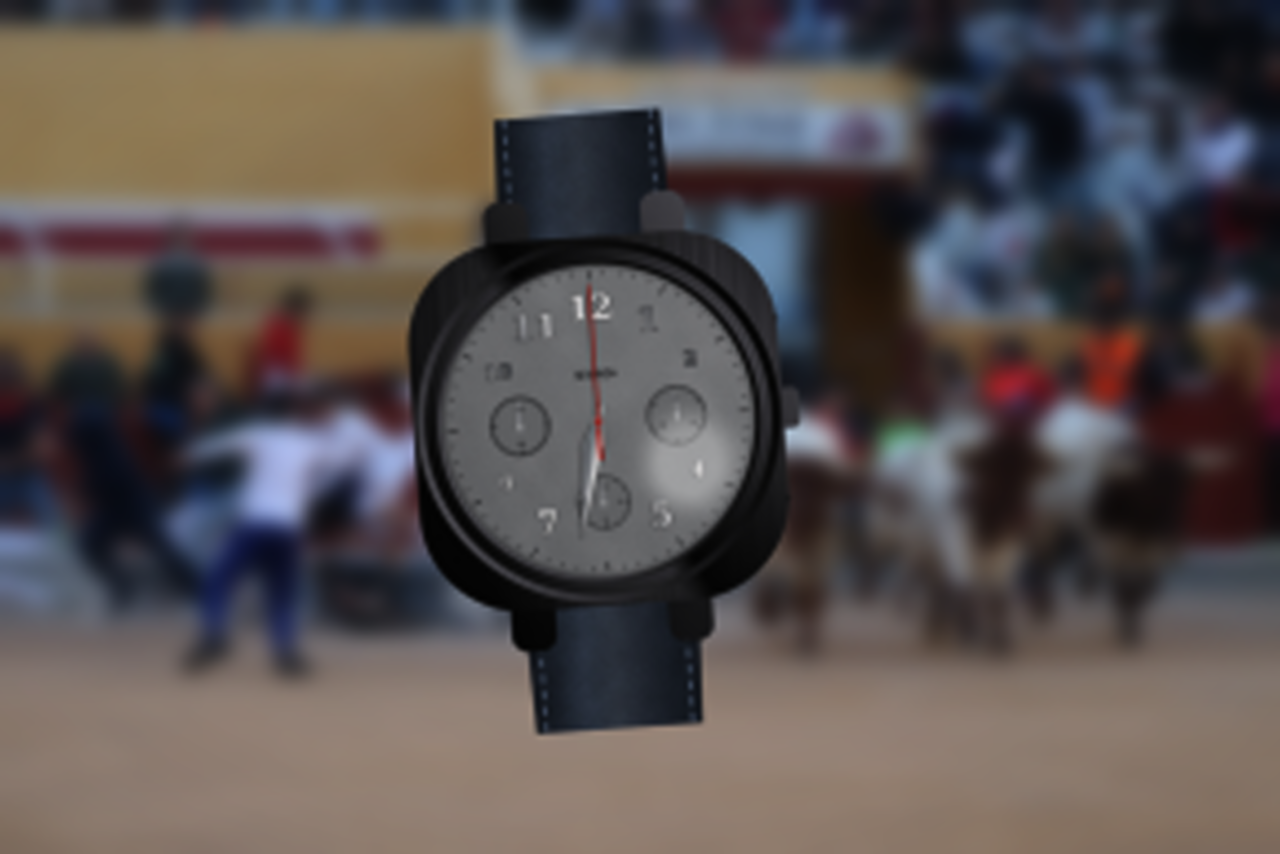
6:32
